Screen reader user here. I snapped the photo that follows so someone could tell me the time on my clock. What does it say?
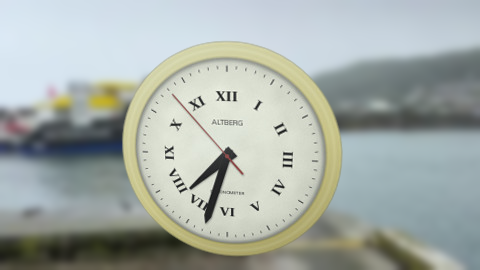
7:32:53
